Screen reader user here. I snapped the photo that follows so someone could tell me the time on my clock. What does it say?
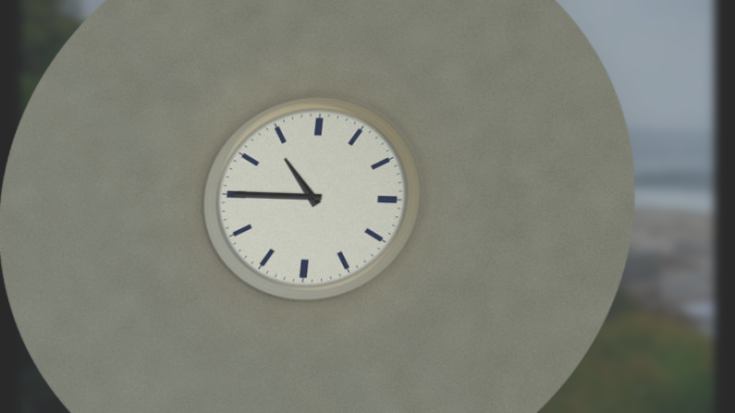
10:45
